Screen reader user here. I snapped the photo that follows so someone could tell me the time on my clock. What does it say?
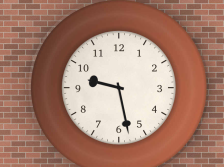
9:28
